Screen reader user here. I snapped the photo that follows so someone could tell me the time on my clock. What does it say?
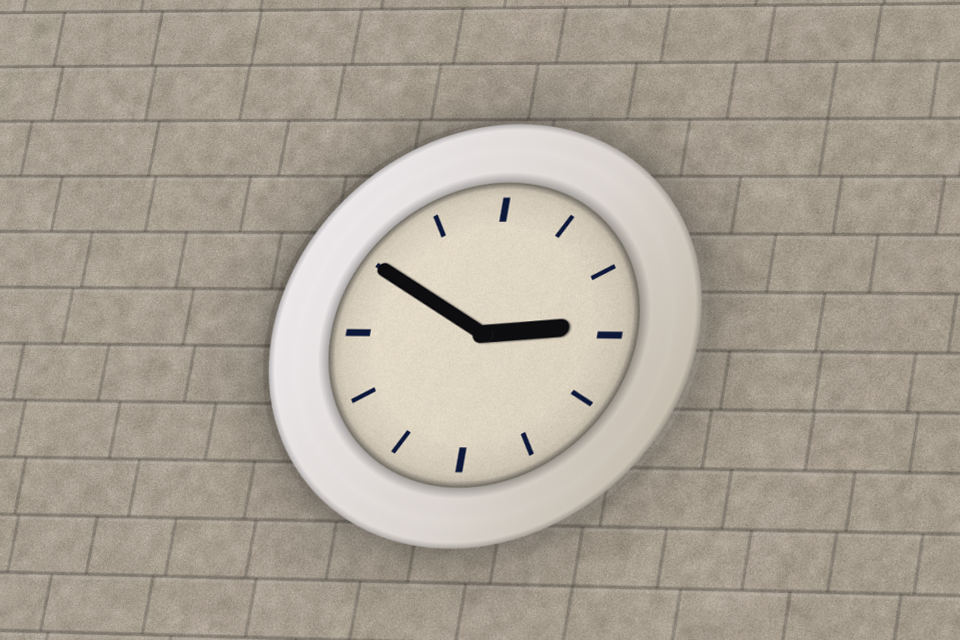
2:50
